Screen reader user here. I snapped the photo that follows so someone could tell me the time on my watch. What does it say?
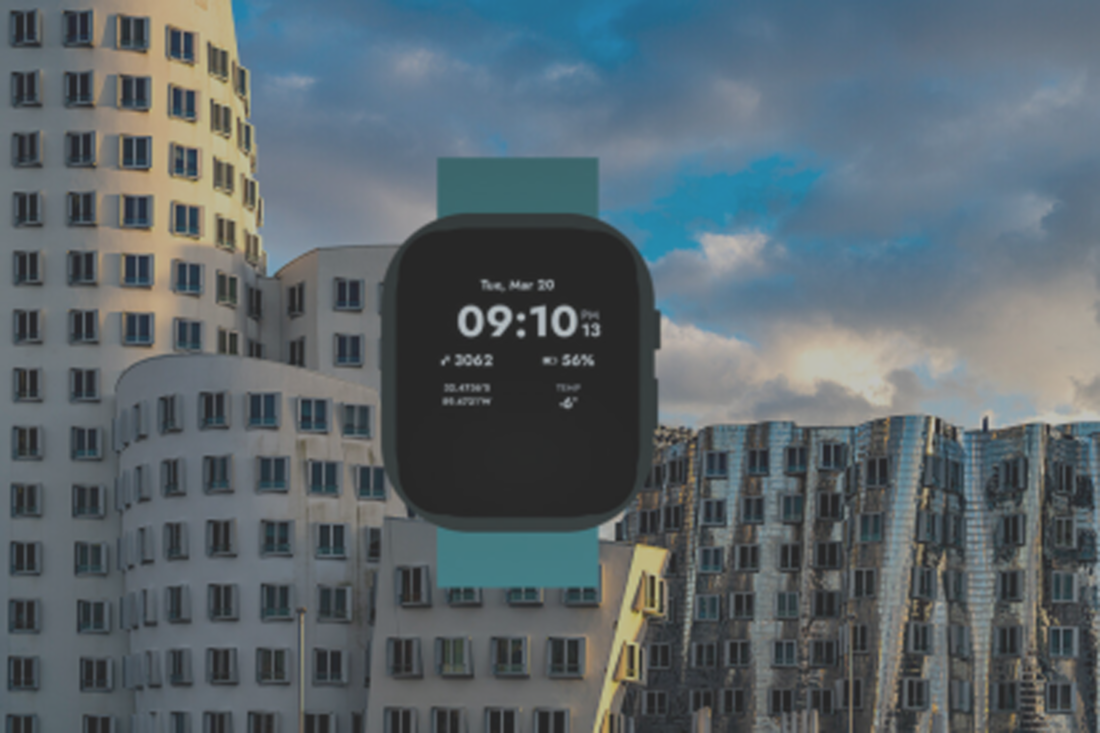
9:10
